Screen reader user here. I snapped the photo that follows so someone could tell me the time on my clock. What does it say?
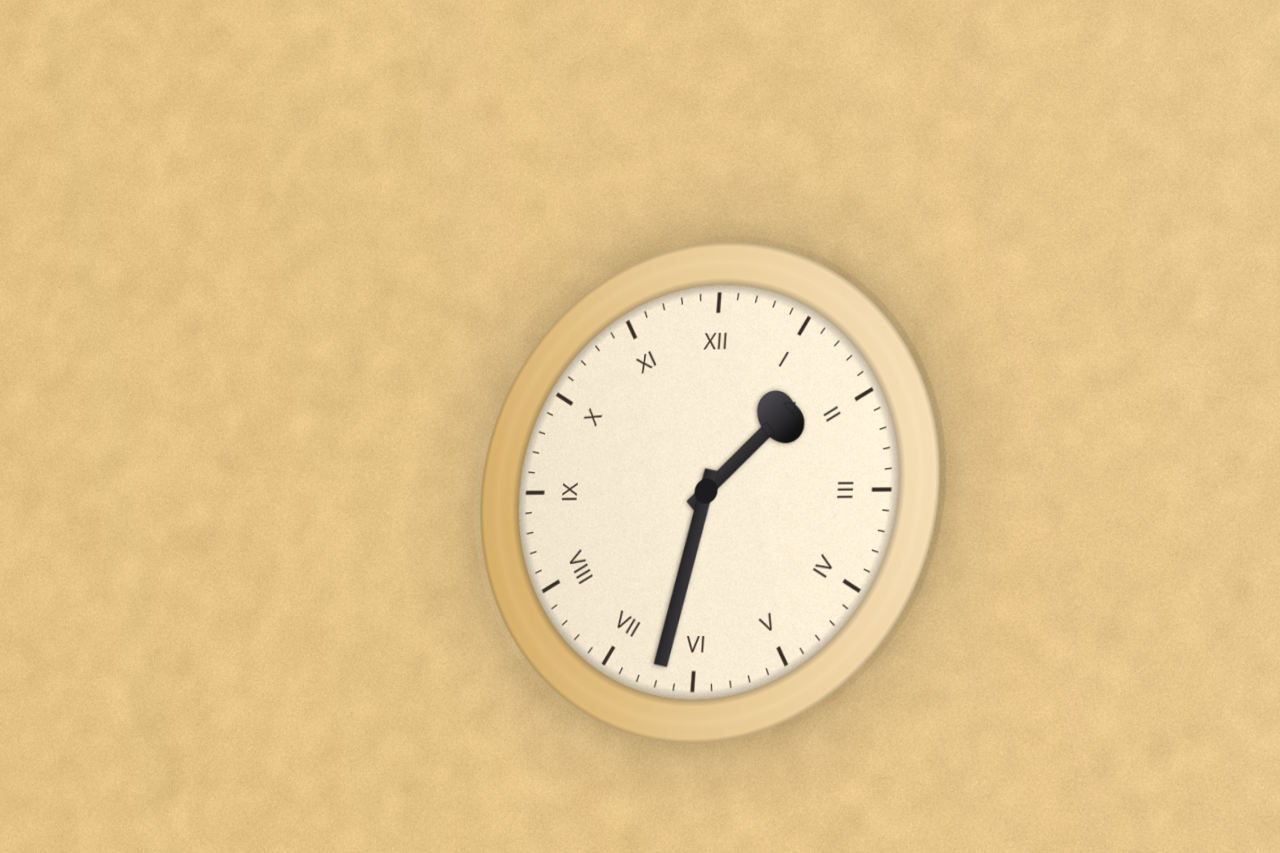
1:32
